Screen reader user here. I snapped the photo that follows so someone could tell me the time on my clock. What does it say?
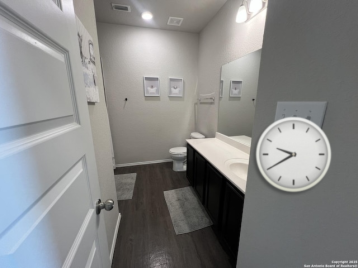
9:40
